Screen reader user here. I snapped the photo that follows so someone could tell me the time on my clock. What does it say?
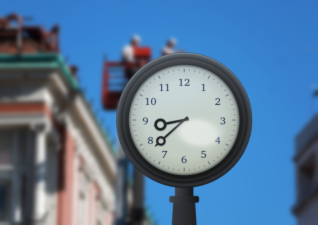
8:38
